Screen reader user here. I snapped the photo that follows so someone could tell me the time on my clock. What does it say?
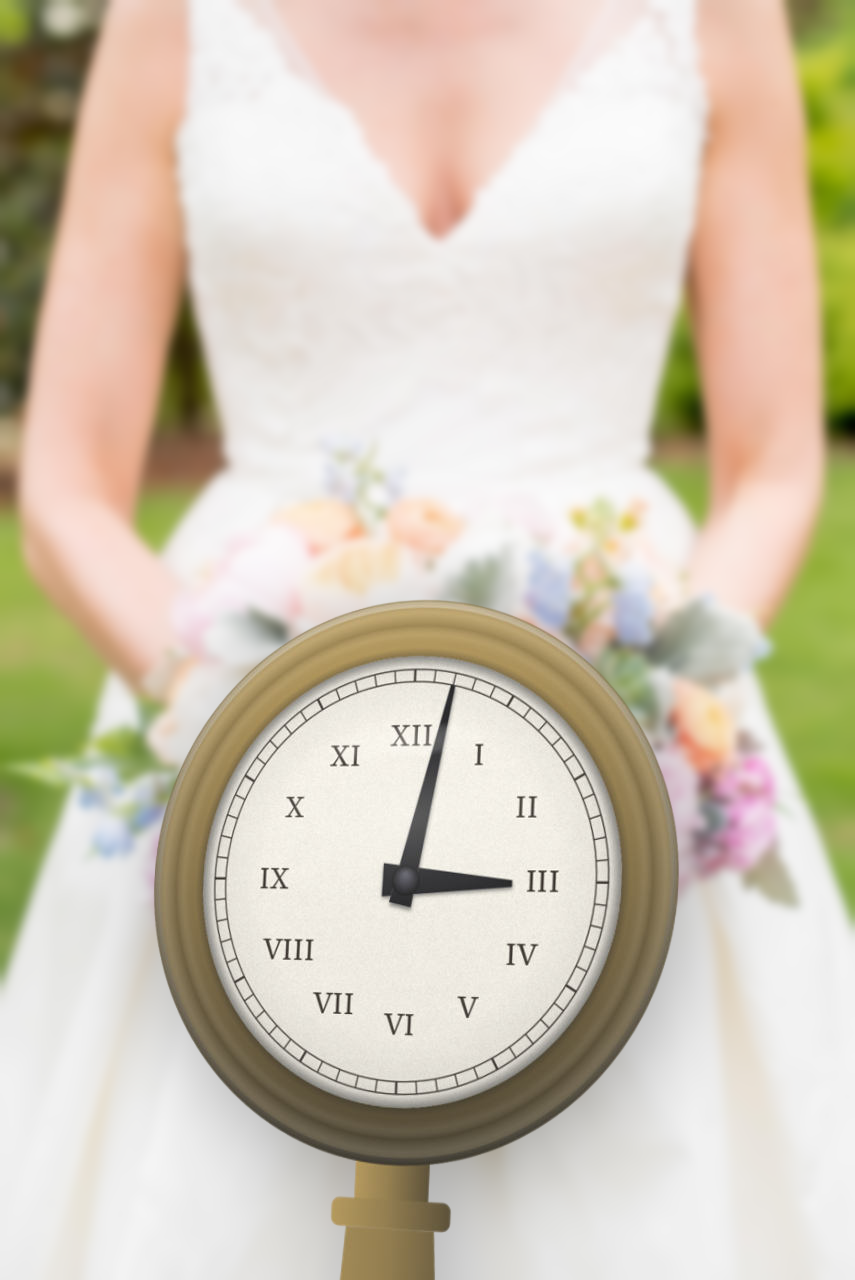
3:02
